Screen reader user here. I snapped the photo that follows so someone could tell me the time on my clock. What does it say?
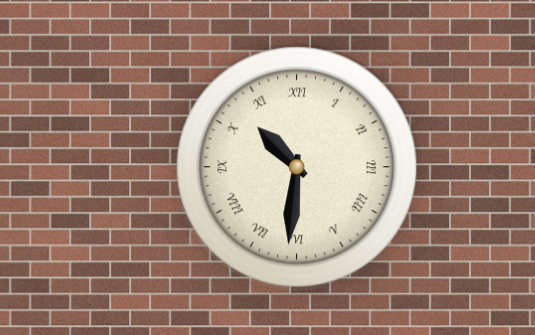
10:31
